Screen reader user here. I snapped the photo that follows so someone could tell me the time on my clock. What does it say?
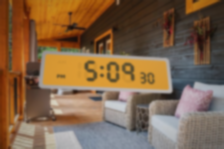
5:09:30
